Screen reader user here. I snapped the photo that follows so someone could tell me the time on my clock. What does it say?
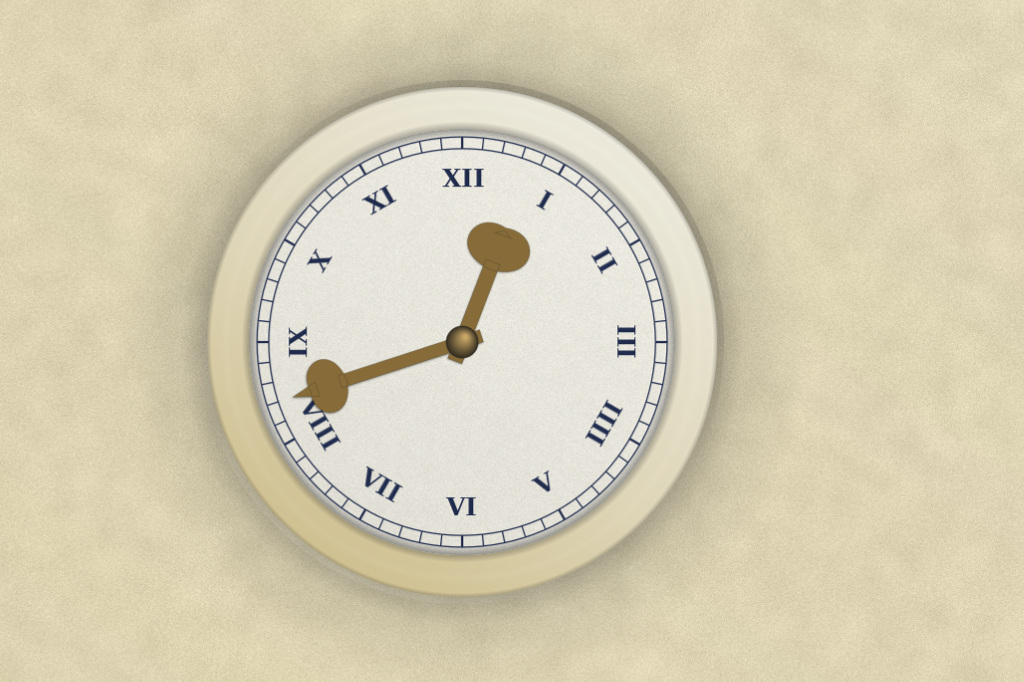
12:42
